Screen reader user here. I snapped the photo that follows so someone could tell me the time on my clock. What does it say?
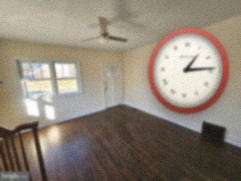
1:14
